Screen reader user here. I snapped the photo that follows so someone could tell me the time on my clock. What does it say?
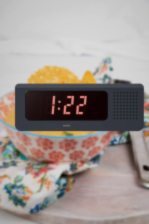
1:22
